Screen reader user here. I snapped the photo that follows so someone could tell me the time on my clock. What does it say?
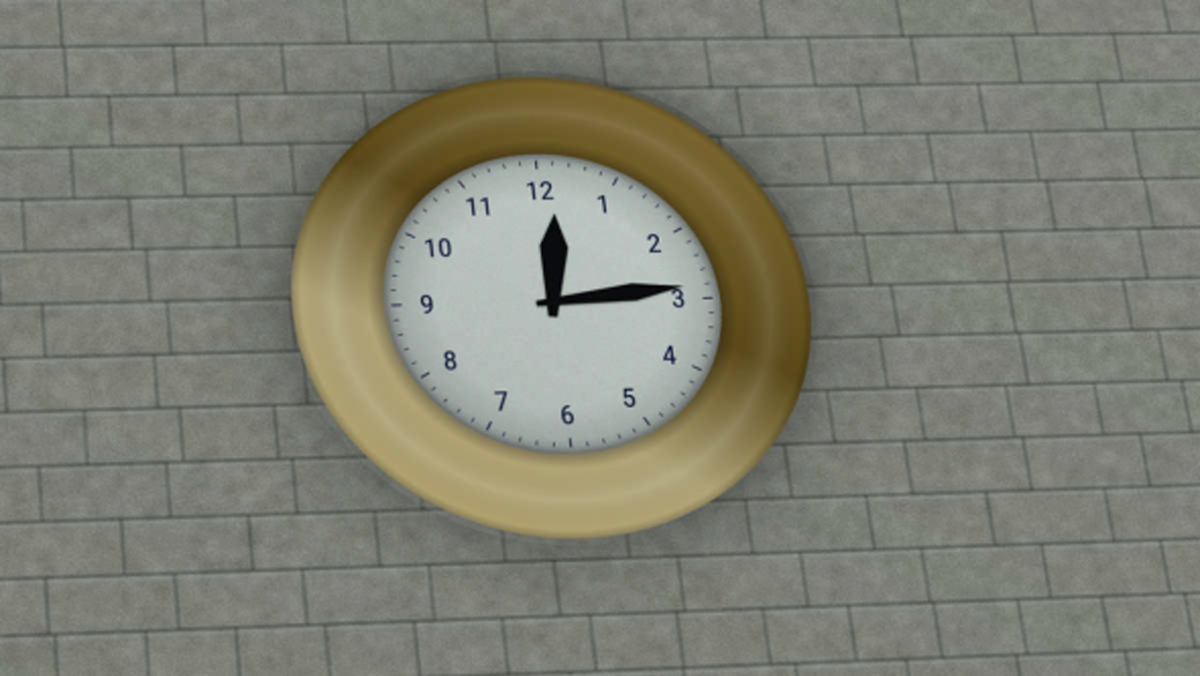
12:14
